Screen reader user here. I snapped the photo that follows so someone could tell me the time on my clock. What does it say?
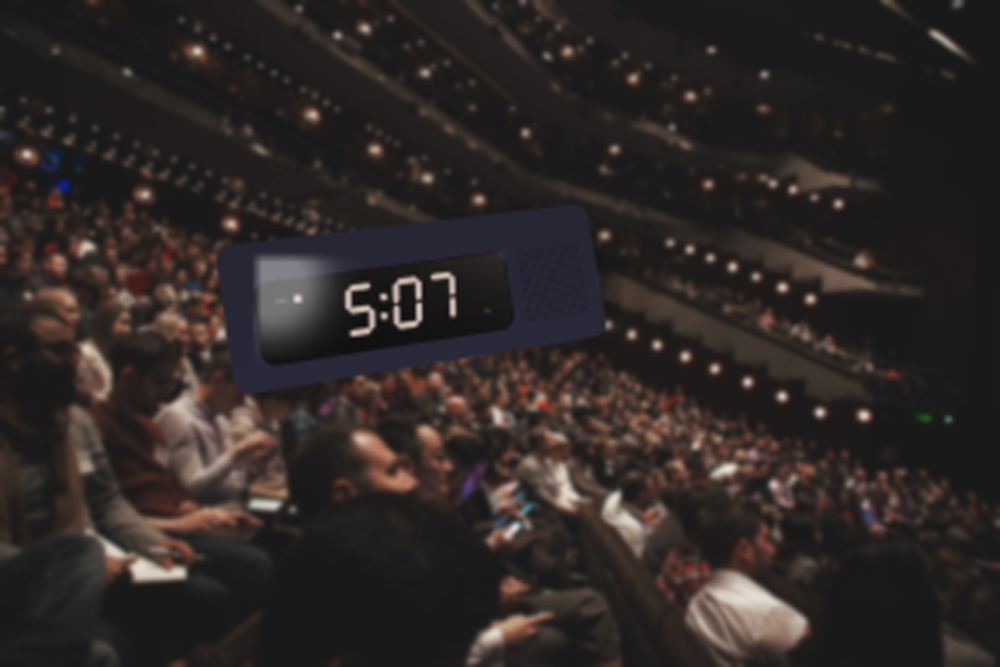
5:07
